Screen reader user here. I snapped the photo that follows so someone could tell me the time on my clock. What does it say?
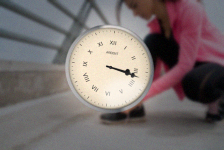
3:17
